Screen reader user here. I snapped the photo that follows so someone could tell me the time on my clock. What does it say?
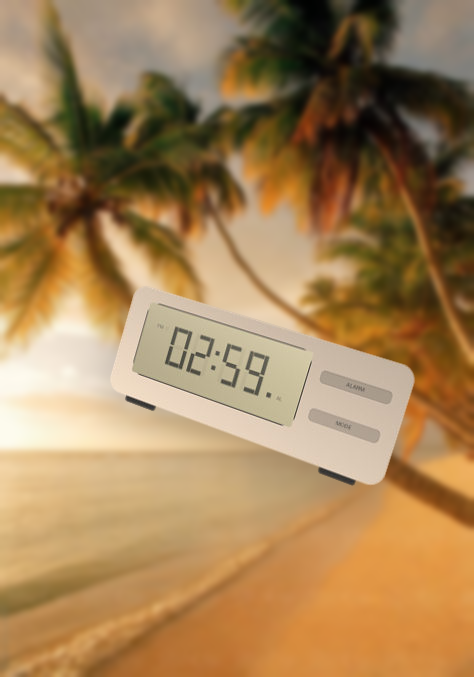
2:59
